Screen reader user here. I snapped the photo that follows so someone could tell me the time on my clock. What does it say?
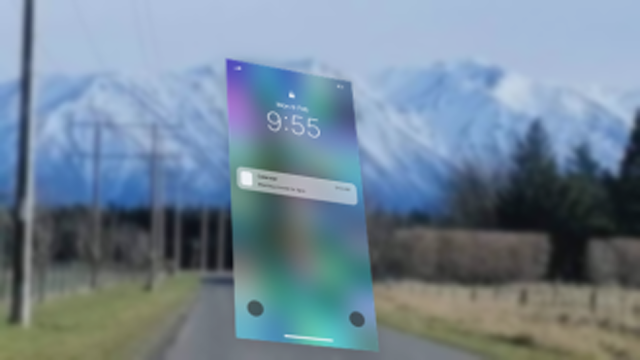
9:55
